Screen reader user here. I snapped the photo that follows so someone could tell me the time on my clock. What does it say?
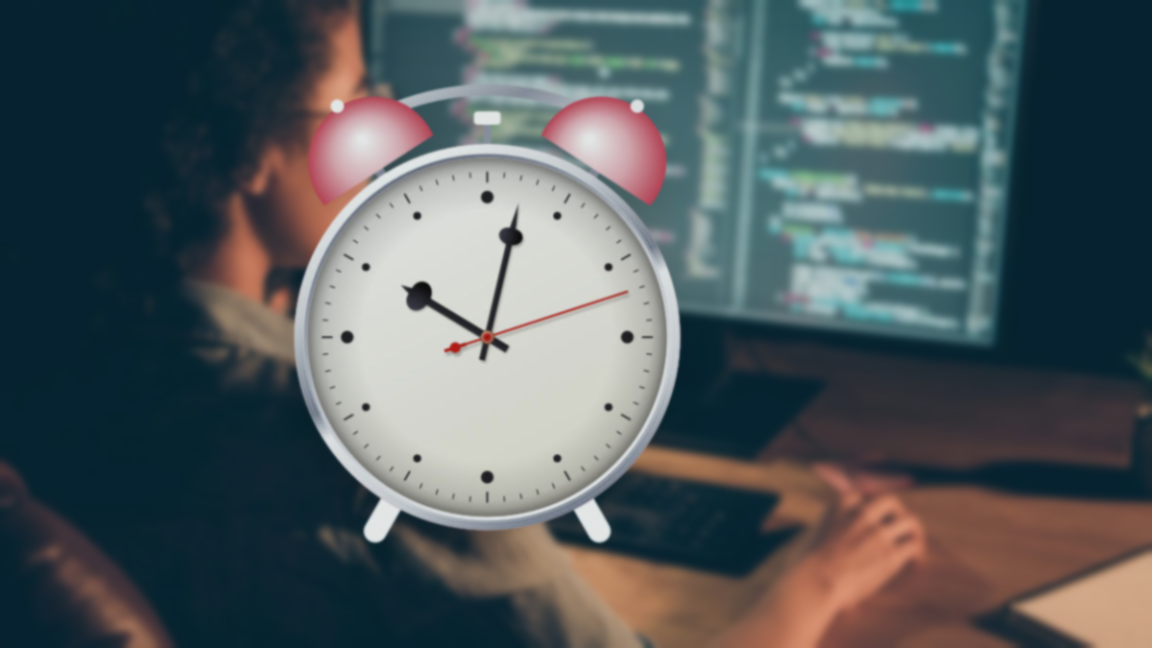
10:02:12
